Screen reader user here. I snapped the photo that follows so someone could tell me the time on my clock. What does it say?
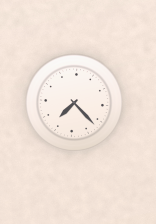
7:22
